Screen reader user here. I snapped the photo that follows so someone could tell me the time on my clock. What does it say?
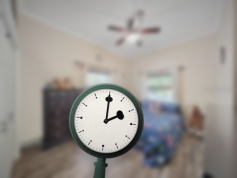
2:00
